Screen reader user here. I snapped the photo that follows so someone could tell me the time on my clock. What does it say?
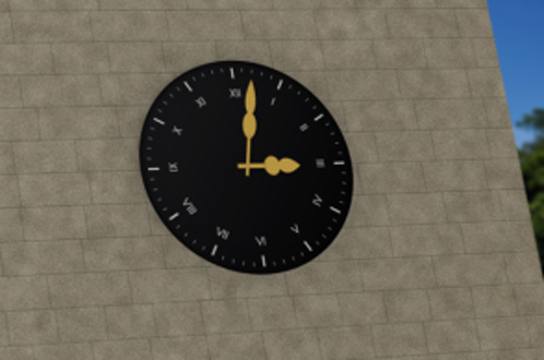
3:02
